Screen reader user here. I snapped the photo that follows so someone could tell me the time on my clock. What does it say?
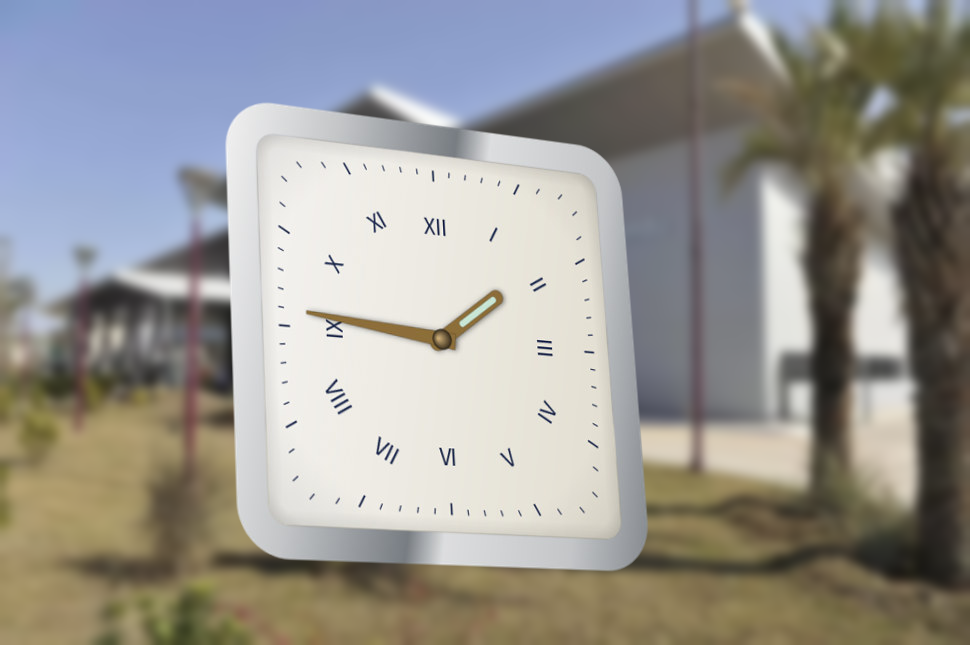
1:46
